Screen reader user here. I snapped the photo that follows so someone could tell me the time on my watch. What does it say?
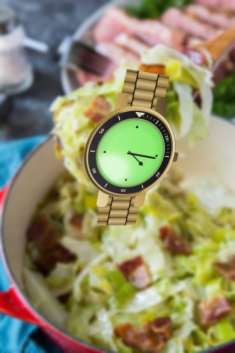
4:16
